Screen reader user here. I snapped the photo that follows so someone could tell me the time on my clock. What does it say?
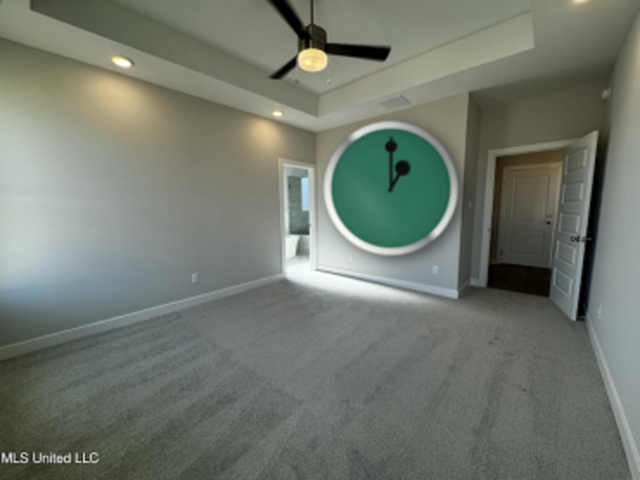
1:00
